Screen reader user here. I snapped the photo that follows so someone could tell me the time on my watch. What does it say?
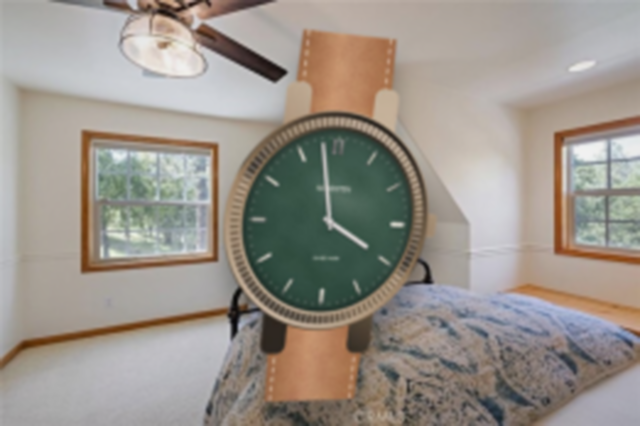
3:58
